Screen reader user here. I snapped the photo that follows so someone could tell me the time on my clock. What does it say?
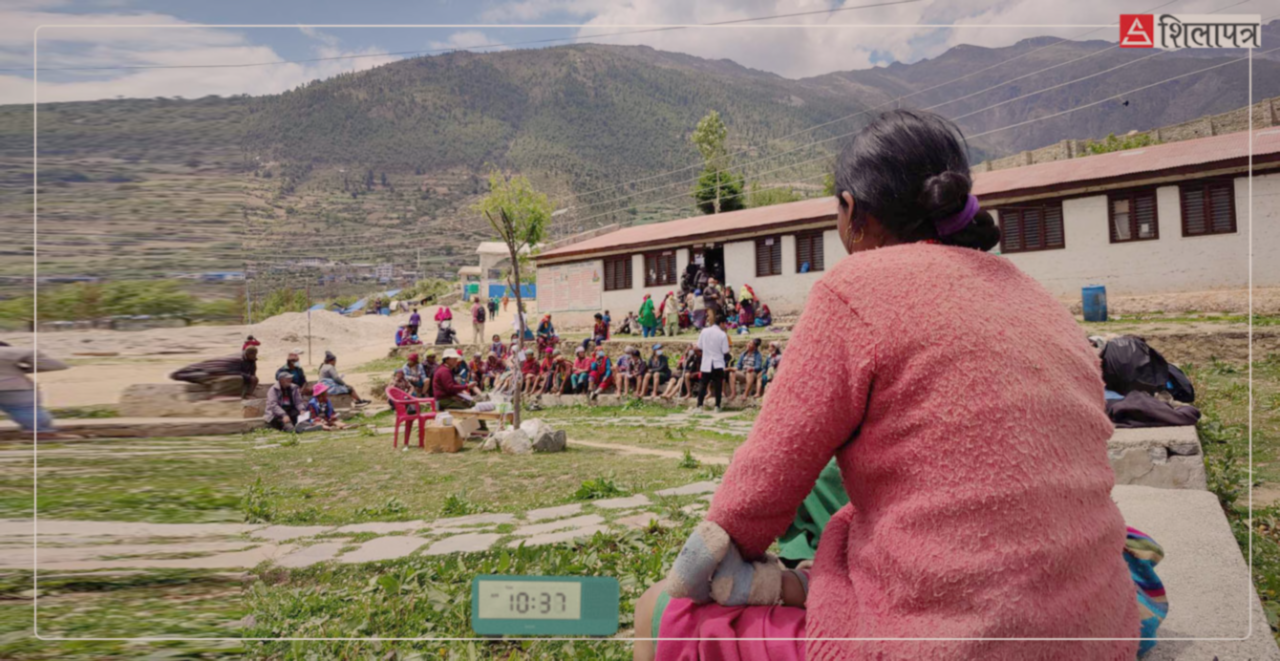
10:37
